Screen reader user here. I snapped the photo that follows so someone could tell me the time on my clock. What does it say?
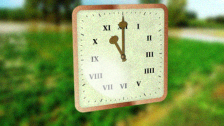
11:00
